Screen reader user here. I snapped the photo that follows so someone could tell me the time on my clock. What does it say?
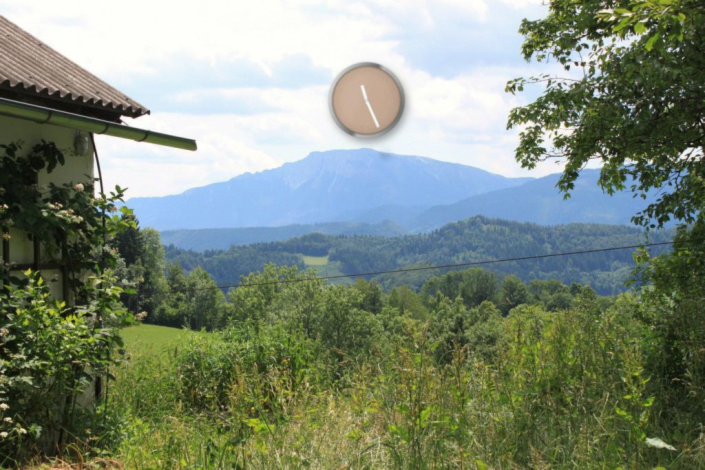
11:26
